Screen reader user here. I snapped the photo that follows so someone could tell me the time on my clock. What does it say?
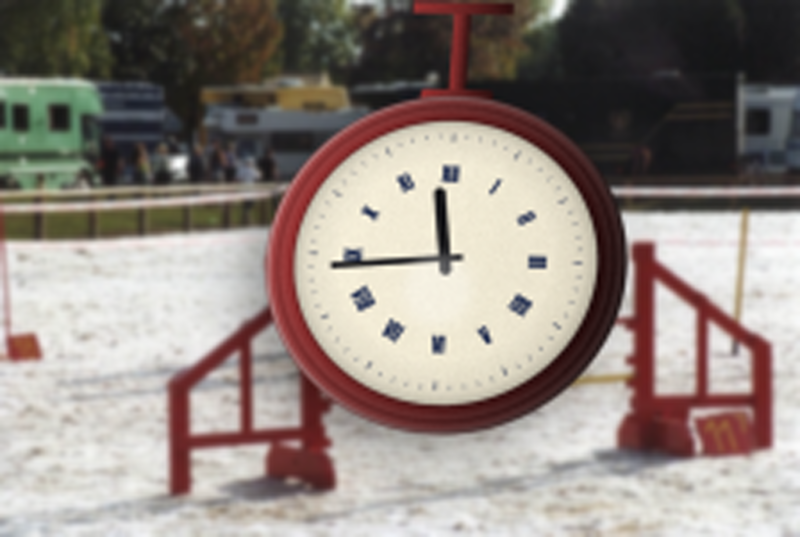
11:44
